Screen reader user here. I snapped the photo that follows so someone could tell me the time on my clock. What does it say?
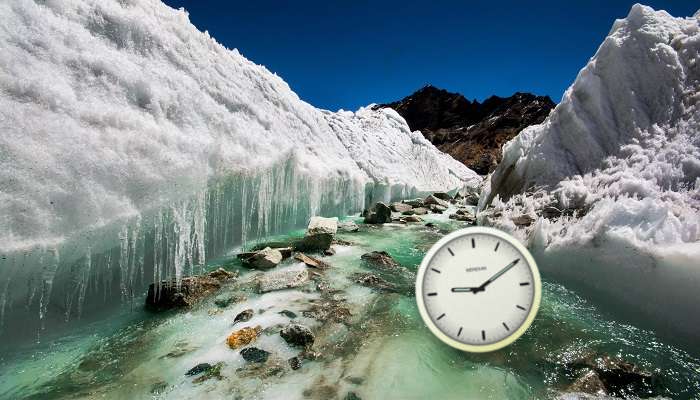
9:10
